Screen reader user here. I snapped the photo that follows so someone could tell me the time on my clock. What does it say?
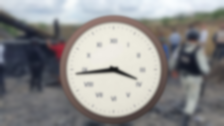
3:44
